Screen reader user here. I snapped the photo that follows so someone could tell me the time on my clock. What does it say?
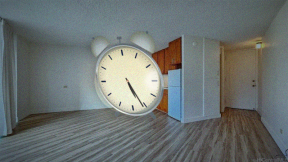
5:26
